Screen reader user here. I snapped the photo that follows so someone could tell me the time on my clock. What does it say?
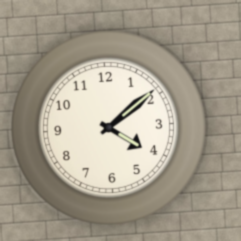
4:09
